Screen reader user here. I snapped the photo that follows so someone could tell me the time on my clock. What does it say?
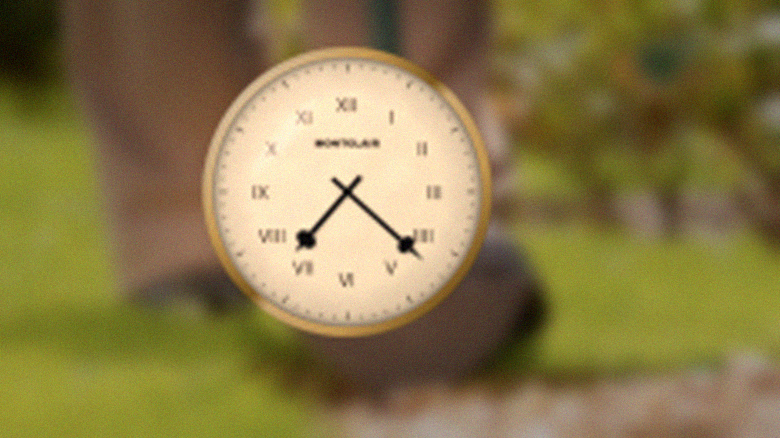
7:22
